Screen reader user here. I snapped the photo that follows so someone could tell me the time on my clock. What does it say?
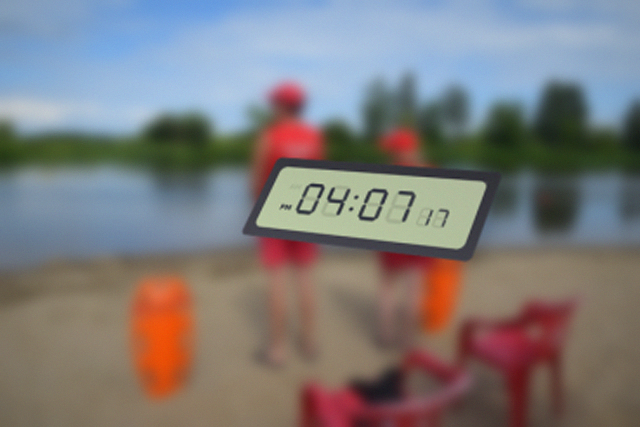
4:07:17
